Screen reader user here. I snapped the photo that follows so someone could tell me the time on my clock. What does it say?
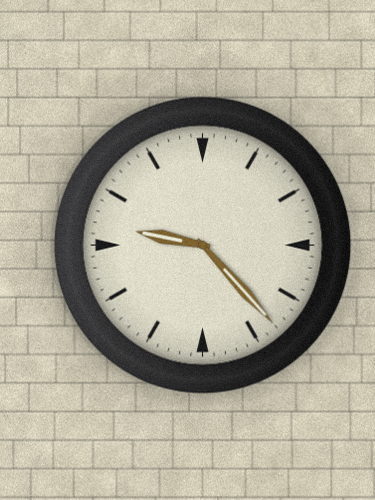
9:23
